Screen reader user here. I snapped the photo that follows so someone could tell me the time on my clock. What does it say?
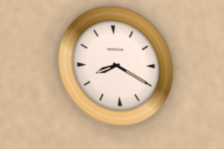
8:20
